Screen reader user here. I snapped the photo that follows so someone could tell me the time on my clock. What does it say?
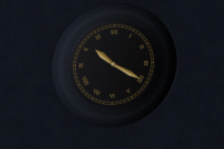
10:20
